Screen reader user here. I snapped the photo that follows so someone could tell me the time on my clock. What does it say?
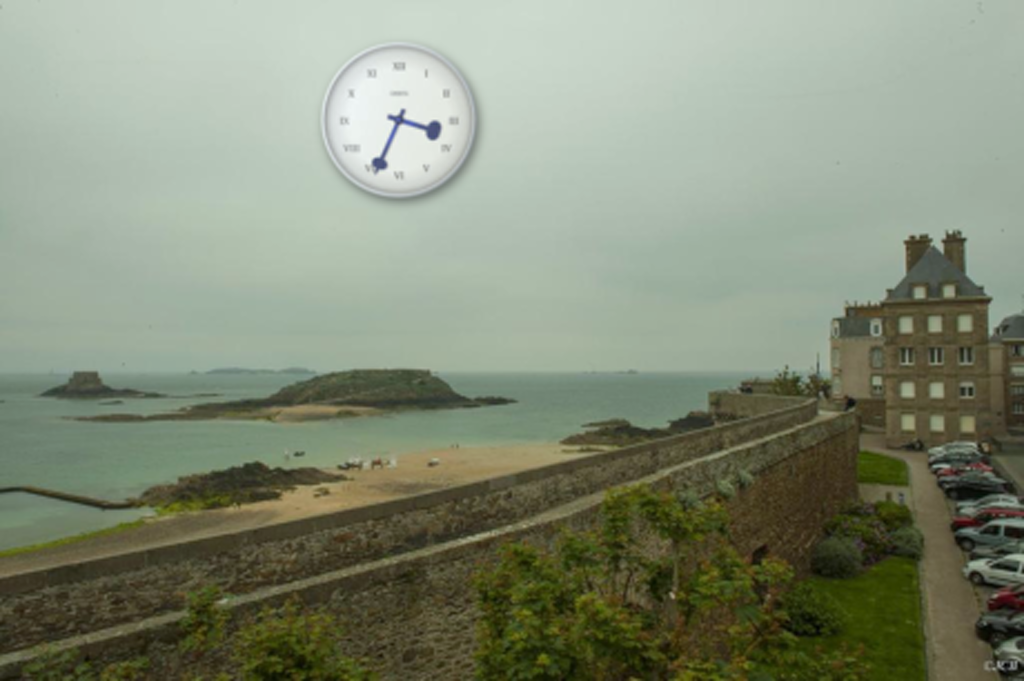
3:34
